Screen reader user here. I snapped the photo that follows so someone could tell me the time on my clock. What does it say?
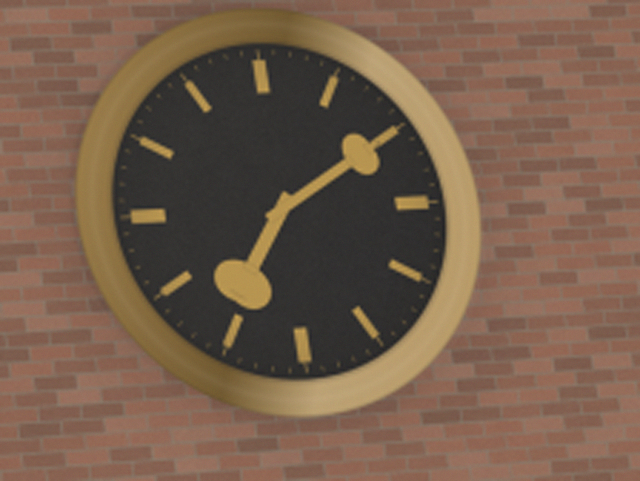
7:10
